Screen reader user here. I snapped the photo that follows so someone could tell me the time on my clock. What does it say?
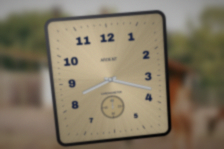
8:18
